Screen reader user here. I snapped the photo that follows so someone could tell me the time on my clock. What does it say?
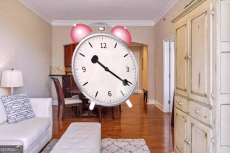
10:21
